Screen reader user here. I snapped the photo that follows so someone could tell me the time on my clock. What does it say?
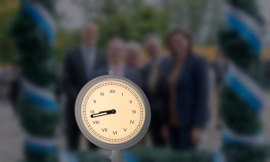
8:43
